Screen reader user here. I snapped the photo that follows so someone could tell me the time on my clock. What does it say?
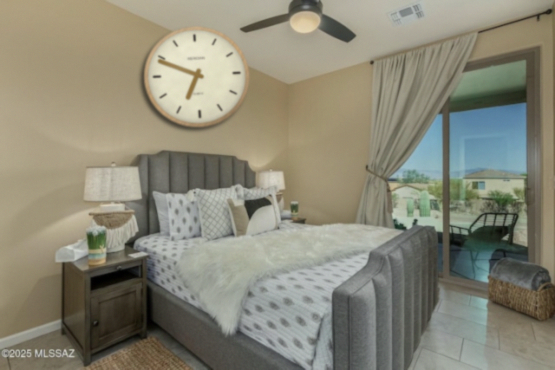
6:49
